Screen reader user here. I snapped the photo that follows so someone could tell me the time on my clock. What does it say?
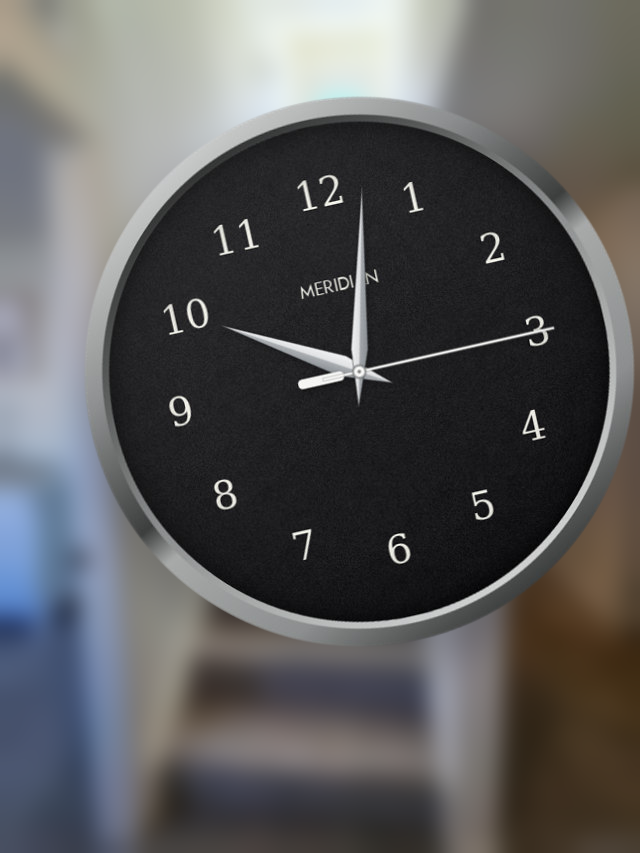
10:02:15
